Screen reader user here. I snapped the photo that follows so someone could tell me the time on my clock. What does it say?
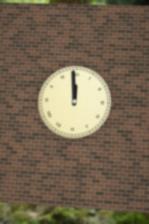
11:59
